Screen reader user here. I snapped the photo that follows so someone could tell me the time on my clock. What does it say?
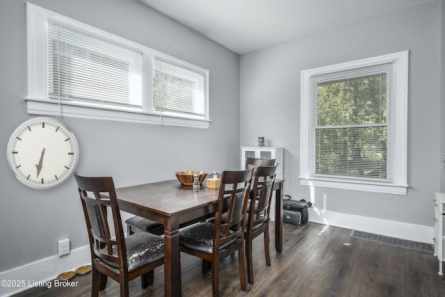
6:32
